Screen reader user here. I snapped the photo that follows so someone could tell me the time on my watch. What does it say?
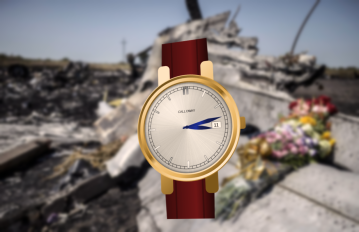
3:13
